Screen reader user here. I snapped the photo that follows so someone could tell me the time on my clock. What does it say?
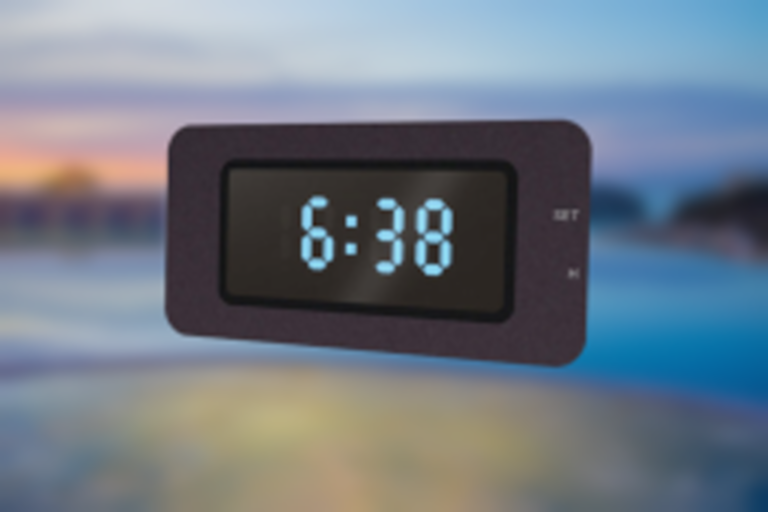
6:38
